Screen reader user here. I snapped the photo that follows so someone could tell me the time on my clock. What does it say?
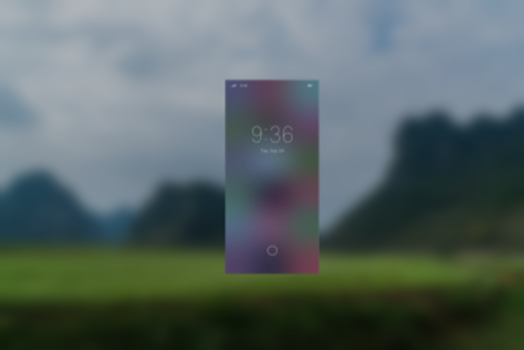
9:36
